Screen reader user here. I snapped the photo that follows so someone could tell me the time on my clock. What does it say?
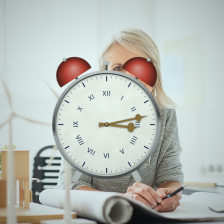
3:13
